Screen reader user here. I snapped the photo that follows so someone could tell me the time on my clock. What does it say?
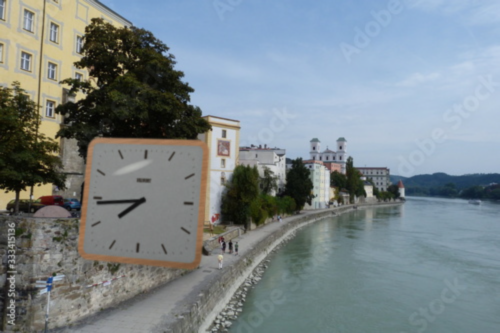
7:44
